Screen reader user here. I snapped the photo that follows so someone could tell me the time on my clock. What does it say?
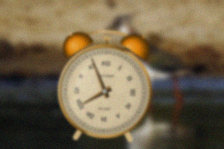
7:56
